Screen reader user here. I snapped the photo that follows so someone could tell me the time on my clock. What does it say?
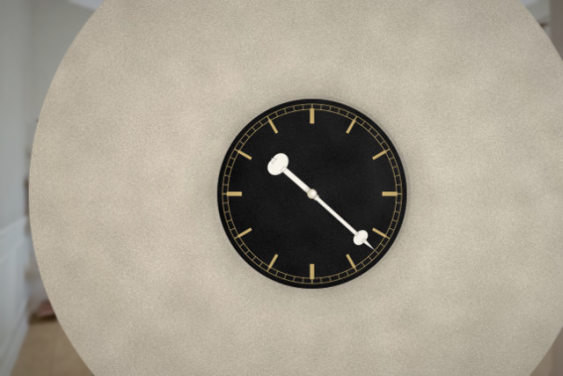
10:22
